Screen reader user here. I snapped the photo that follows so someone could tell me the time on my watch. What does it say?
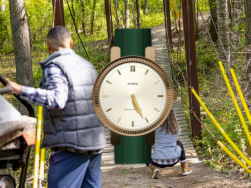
5:26
